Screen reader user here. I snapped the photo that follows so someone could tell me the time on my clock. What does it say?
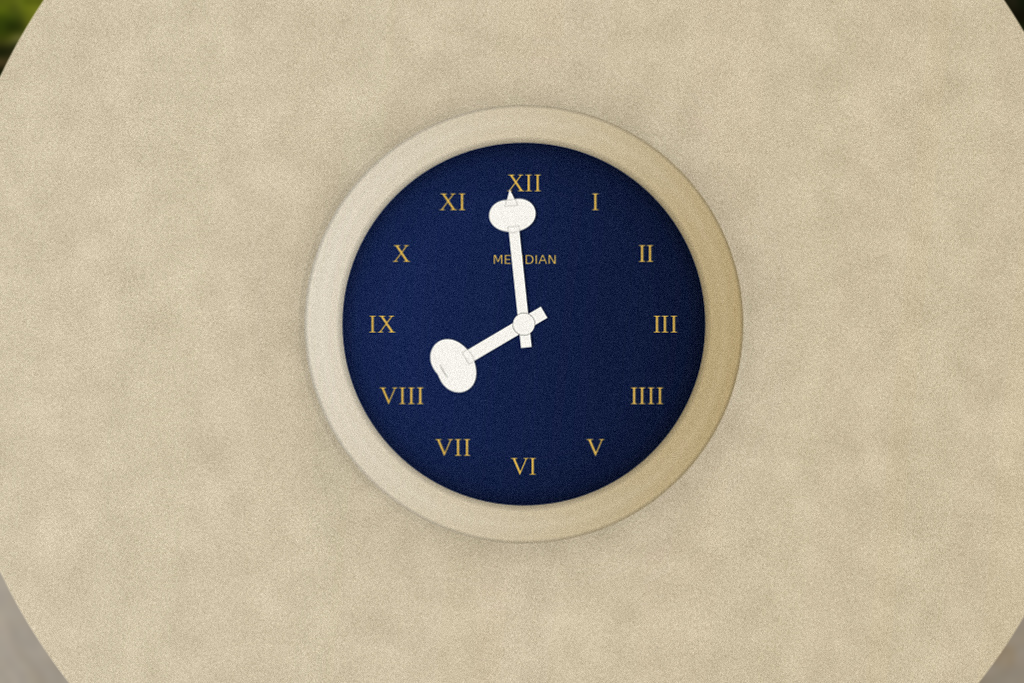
7:59
